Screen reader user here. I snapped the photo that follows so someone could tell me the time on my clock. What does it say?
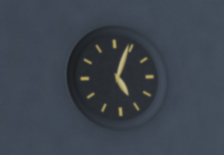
5:04
